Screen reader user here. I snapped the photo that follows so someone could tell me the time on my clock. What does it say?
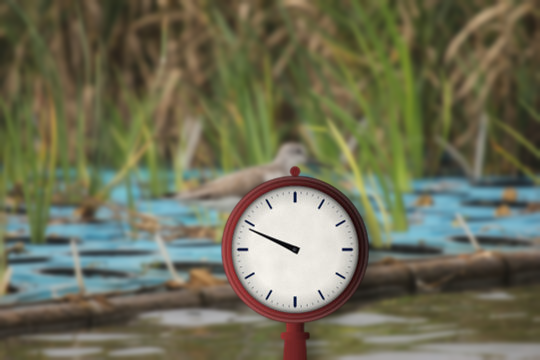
9:49
